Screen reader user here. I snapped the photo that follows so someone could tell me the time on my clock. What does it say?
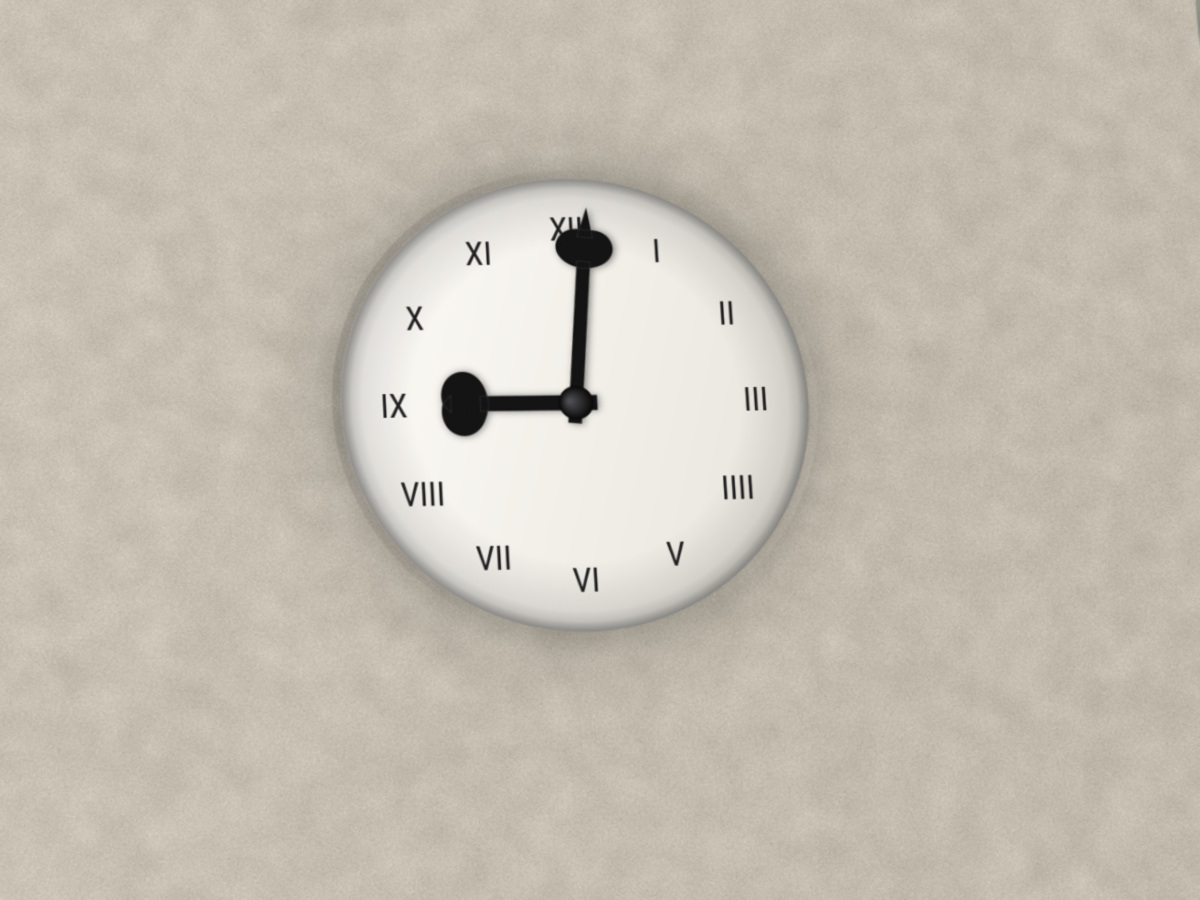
9:01
